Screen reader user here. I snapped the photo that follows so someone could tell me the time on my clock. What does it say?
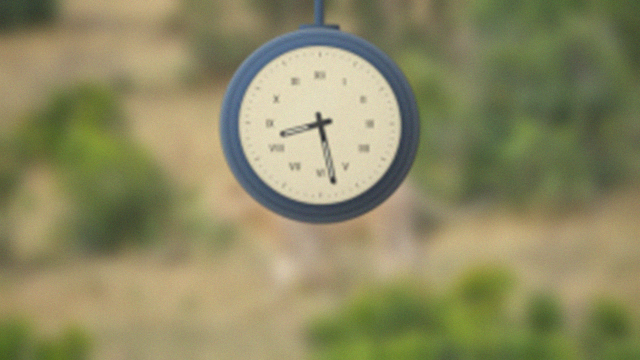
8:28
